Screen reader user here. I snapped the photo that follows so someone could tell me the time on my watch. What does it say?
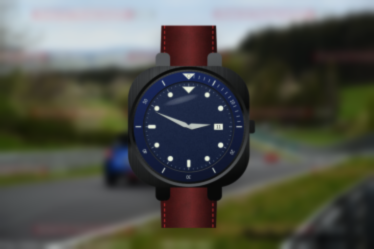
2:49
